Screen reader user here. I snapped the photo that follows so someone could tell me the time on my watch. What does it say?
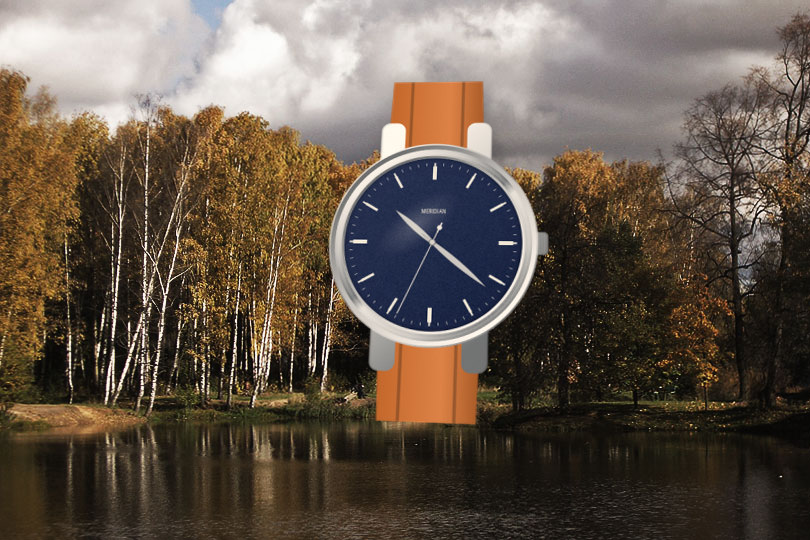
10:21:34
